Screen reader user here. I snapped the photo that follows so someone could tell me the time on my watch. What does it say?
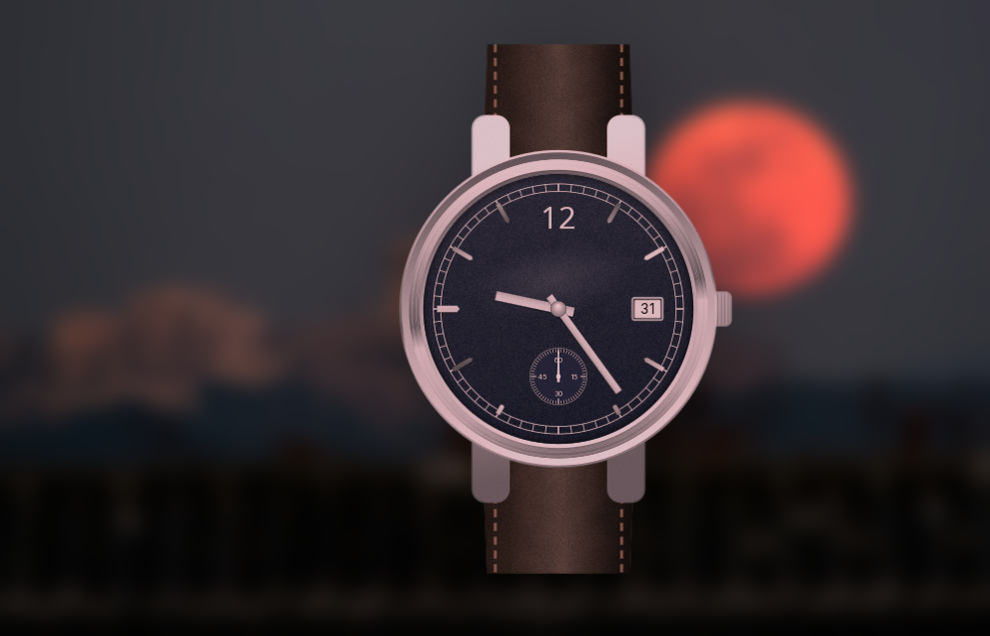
9:24
